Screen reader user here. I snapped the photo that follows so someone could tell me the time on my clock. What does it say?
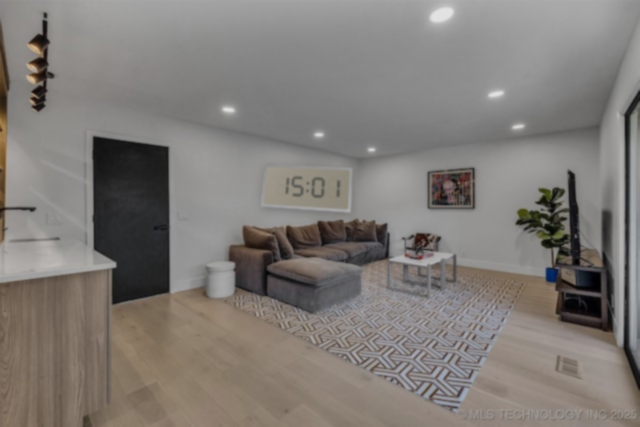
15:01
